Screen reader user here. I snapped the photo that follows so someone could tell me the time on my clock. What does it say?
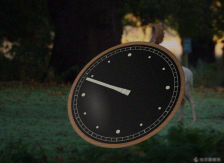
9:49
